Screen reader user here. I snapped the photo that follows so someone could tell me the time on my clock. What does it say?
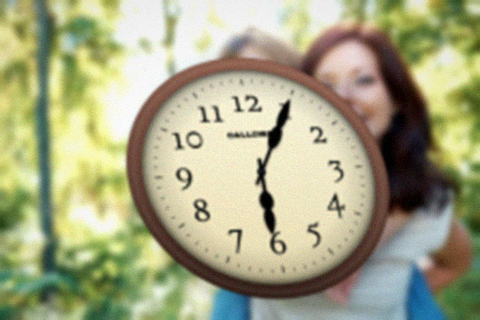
6:05
